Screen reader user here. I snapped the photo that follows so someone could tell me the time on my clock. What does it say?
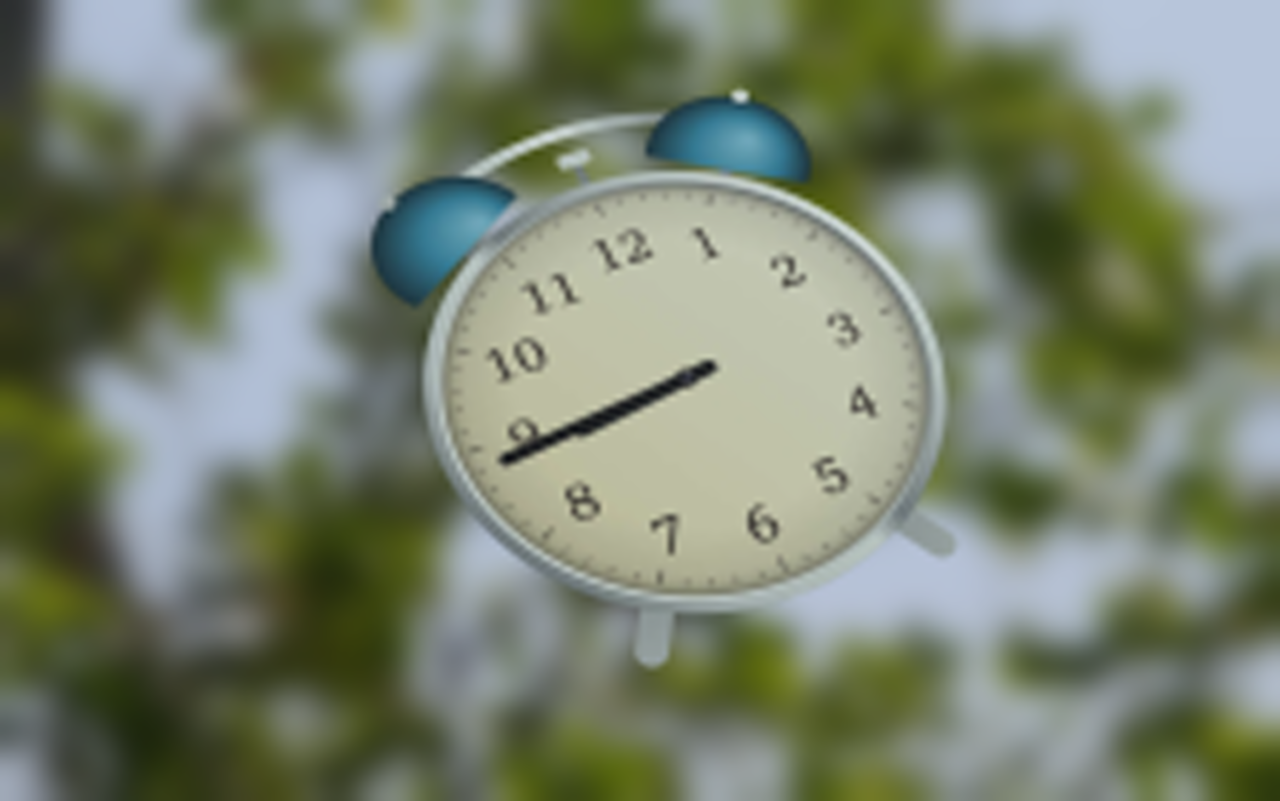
8:44
